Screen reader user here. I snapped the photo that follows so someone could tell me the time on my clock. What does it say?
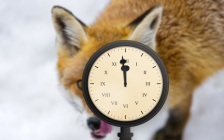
11:59
